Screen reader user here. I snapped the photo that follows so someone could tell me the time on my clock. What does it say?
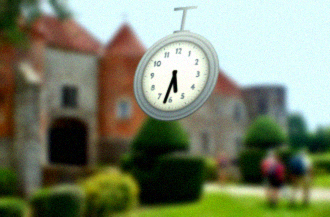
5:32
